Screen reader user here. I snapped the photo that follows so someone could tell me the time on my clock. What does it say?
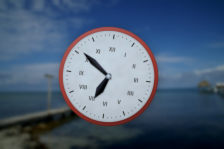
6:51
